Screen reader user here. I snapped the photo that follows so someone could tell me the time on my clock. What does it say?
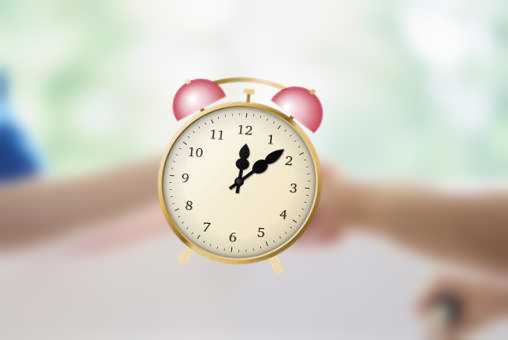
12:08
